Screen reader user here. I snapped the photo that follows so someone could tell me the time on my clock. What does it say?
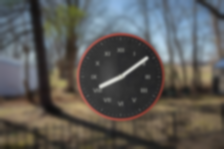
8:09
